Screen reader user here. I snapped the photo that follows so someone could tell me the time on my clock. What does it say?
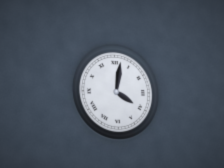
4:02
